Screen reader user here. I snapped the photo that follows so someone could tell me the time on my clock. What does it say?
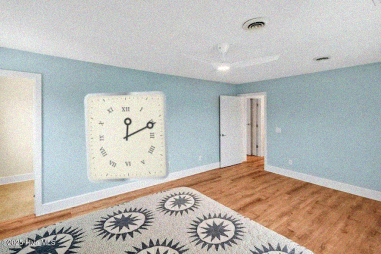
12:11
